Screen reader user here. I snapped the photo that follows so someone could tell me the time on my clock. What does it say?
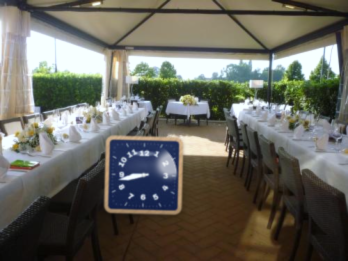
8:43
